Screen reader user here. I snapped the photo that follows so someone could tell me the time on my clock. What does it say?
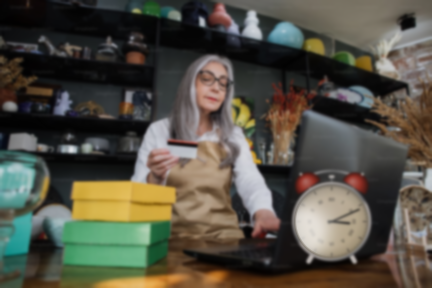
3:11
